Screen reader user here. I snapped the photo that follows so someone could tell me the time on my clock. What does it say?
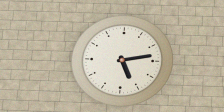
5:13
